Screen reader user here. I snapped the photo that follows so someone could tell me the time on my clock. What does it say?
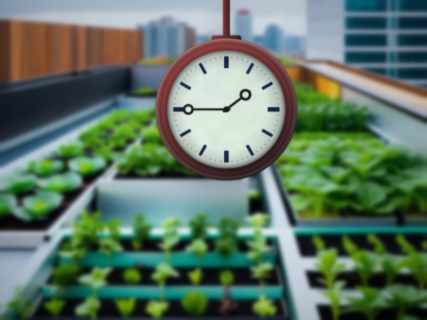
1:45
